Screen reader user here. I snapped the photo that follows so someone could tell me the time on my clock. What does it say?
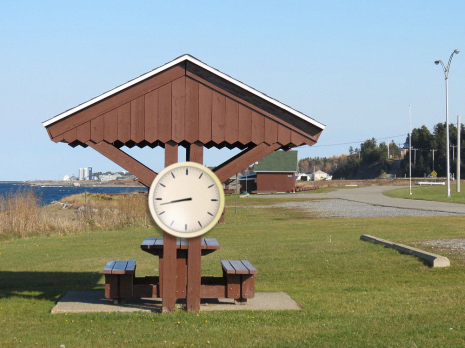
8:43
